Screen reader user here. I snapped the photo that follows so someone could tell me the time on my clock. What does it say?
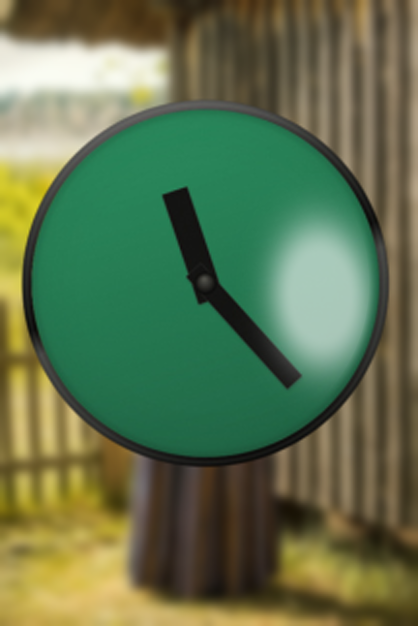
11:23
